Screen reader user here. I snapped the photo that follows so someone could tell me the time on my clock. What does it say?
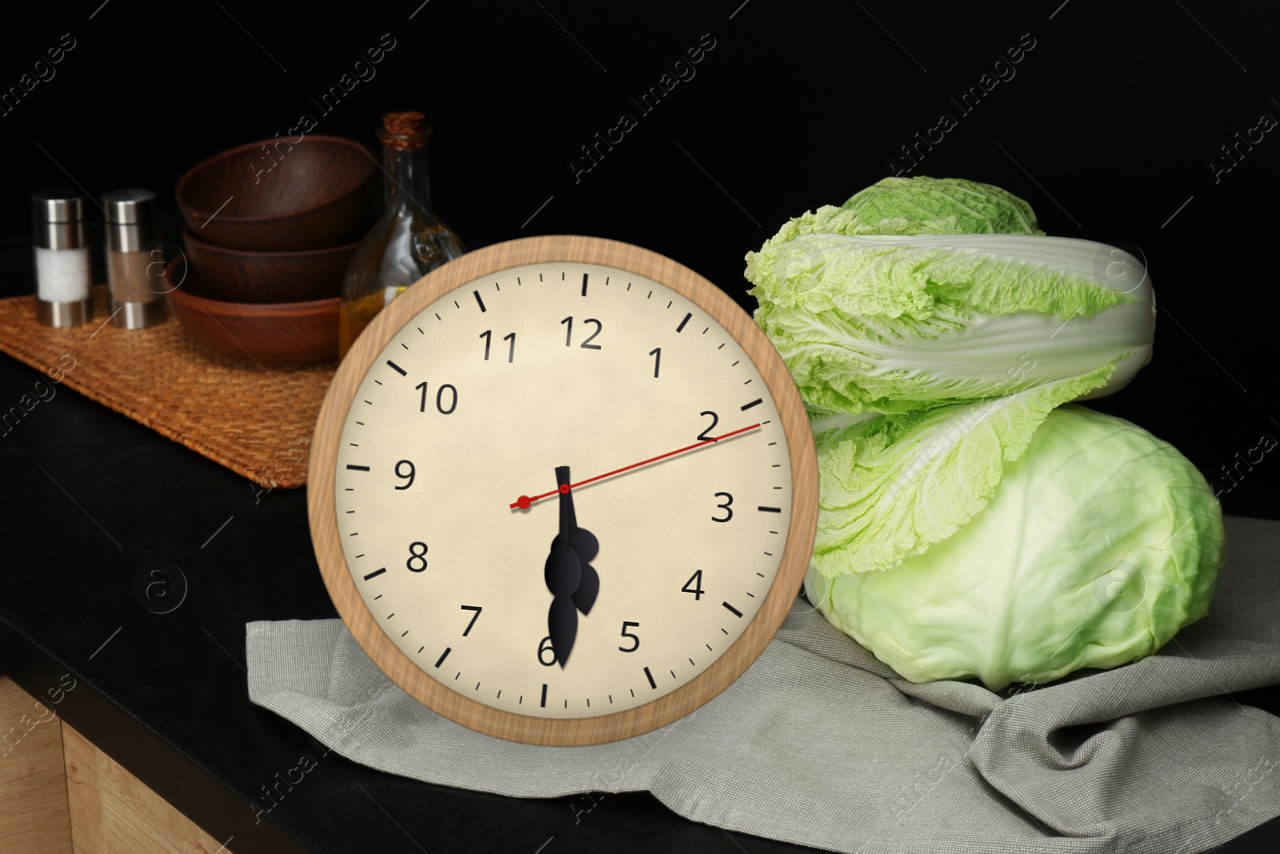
5:29:11
